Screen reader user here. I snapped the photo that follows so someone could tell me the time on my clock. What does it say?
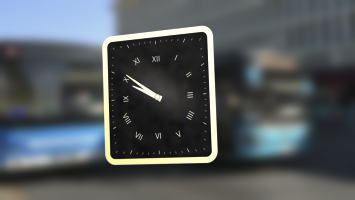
9:51
